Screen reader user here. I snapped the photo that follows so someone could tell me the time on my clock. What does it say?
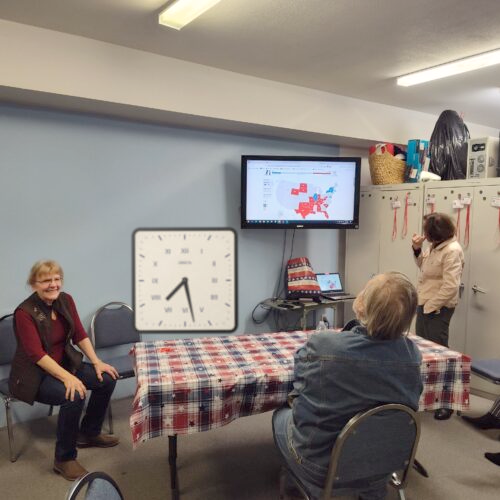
7:28
